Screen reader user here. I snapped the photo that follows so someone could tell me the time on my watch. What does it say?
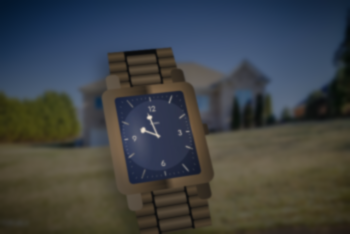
9:58
